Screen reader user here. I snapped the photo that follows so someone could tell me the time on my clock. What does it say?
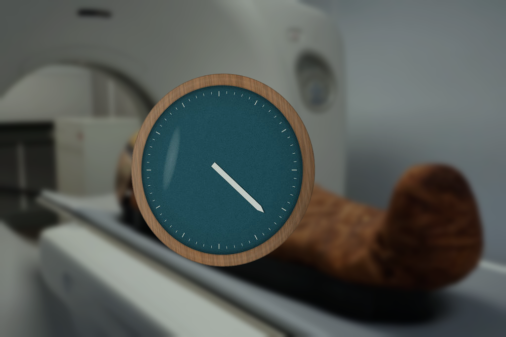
4:22
